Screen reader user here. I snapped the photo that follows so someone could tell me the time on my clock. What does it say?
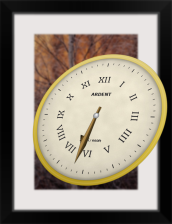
6:32
